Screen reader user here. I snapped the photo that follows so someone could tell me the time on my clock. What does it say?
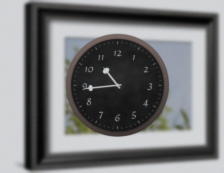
10:44
